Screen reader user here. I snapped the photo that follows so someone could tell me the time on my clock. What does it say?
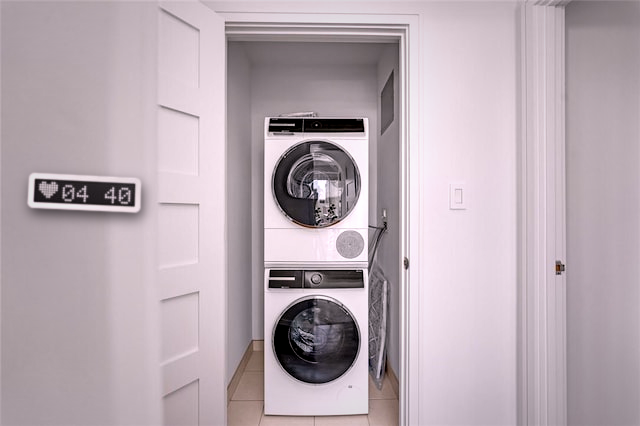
4:40
